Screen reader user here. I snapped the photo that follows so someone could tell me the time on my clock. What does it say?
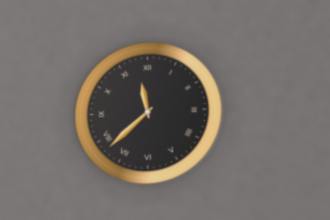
11:38
